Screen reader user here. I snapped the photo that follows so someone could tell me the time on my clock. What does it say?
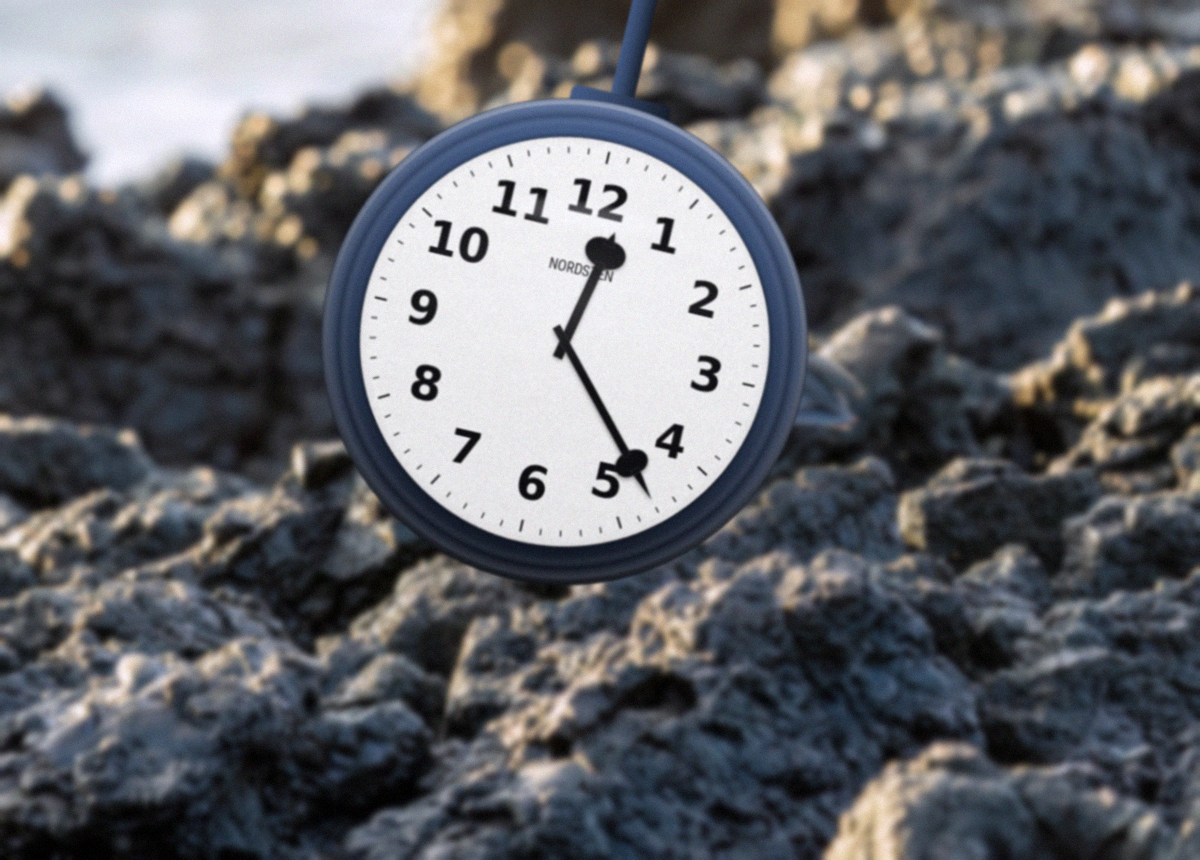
12:23
